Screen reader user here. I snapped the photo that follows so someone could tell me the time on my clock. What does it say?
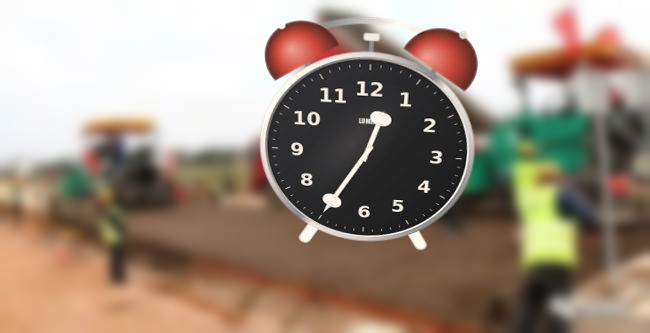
12:35
